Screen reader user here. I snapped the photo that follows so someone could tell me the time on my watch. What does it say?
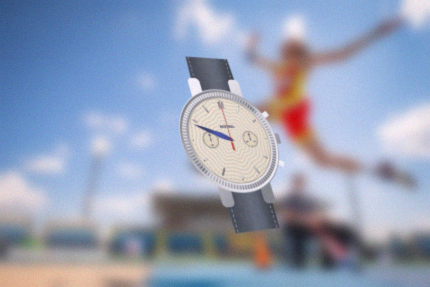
9:49
